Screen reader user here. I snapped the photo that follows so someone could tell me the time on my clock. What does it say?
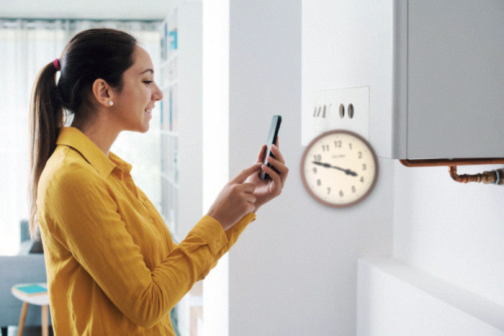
3:48
